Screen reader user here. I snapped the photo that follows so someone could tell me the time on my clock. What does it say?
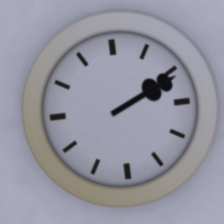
2:11
